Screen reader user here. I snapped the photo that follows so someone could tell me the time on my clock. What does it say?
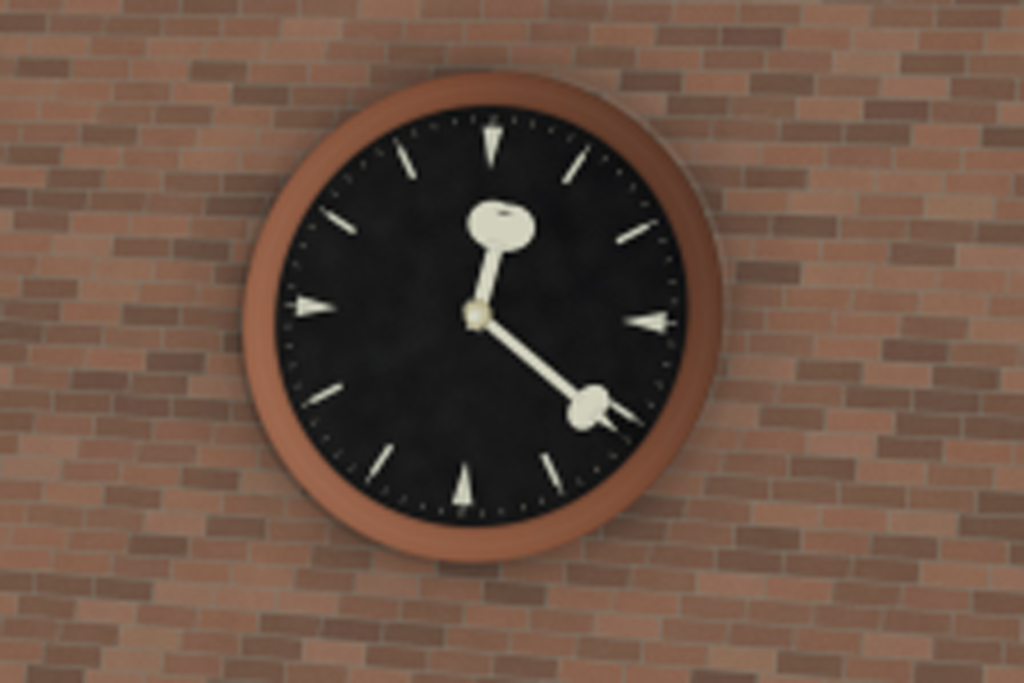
12:21
